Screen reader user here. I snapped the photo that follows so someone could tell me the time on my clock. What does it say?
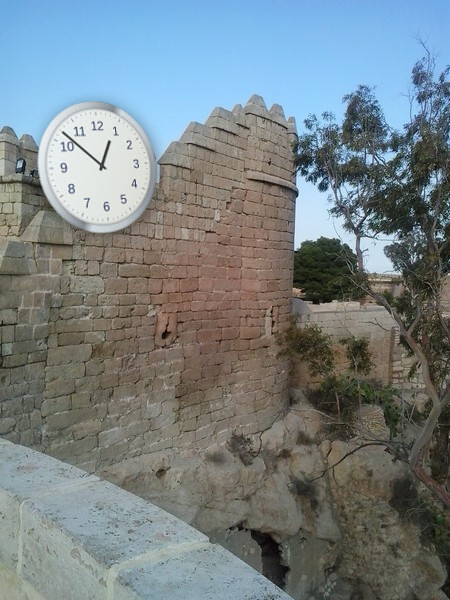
12:52
